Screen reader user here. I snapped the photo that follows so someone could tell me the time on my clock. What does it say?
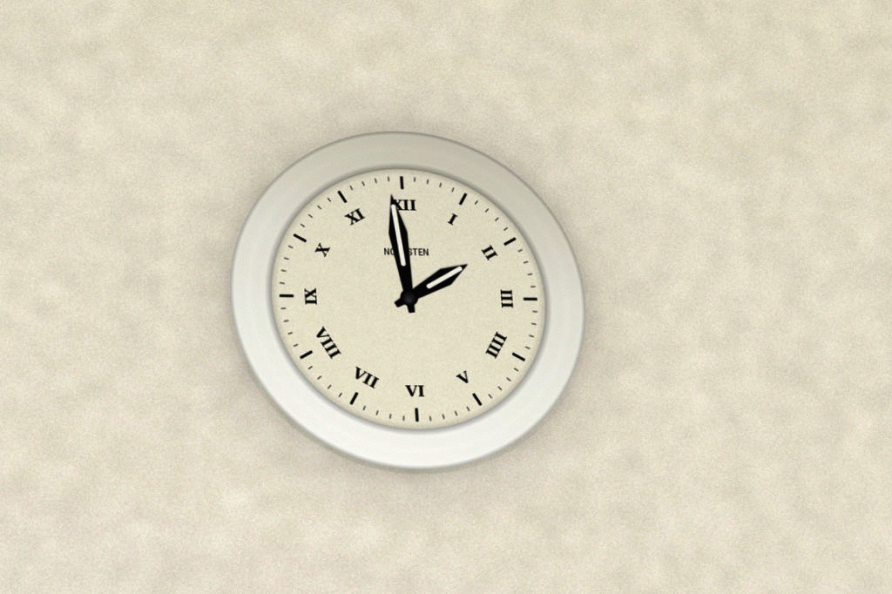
1:59
